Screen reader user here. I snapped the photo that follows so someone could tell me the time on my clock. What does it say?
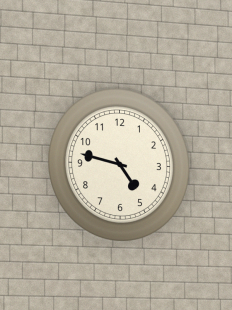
4:47
